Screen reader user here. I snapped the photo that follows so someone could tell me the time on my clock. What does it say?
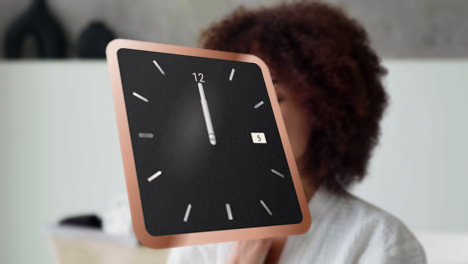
12:00
